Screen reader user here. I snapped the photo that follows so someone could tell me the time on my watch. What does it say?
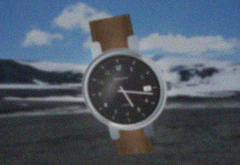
5:17
